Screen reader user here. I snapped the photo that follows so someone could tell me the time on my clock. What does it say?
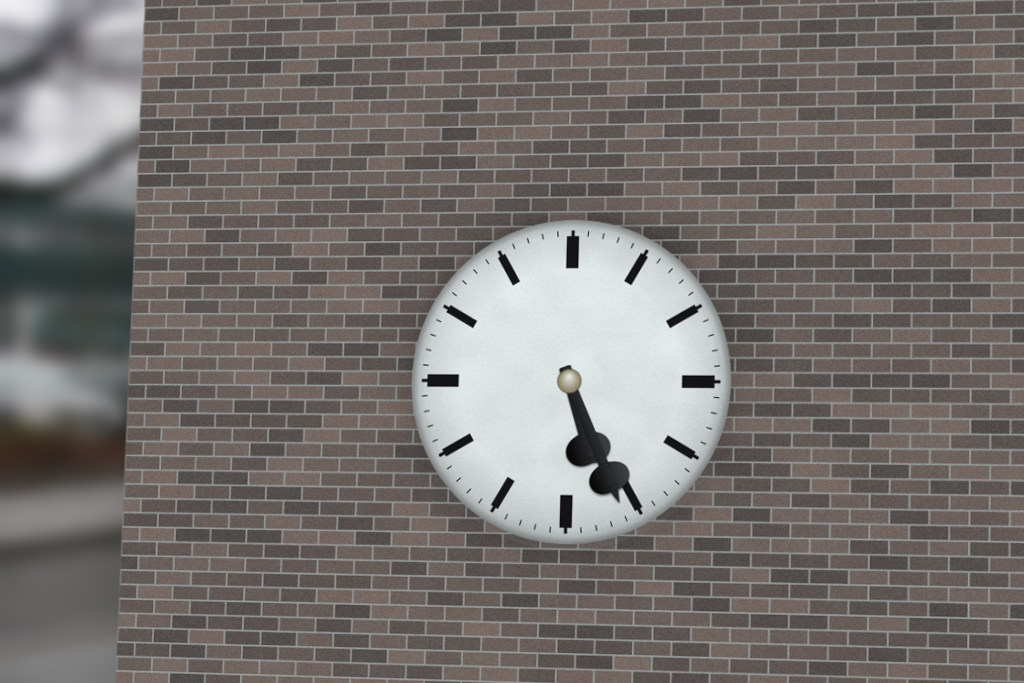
5:26
